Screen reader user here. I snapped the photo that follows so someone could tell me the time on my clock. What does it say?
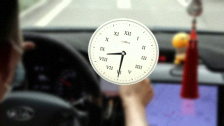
8:30
